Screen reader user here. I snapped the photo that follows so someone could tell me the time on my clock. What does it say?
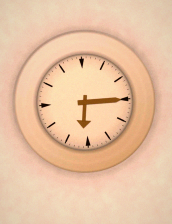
6:15
